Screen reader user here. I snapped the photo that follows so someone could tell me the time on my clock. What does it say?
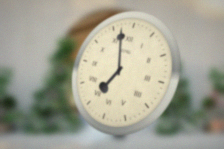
6:57
